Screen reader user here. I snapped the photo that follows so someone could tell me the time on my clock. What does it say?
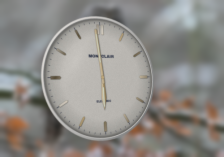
5:59
